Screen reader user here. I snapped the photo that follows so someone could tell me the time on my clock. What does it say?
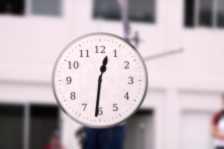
12:31
